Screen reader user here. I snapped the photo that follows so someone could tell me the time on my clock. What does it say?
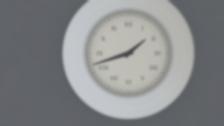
1:42
